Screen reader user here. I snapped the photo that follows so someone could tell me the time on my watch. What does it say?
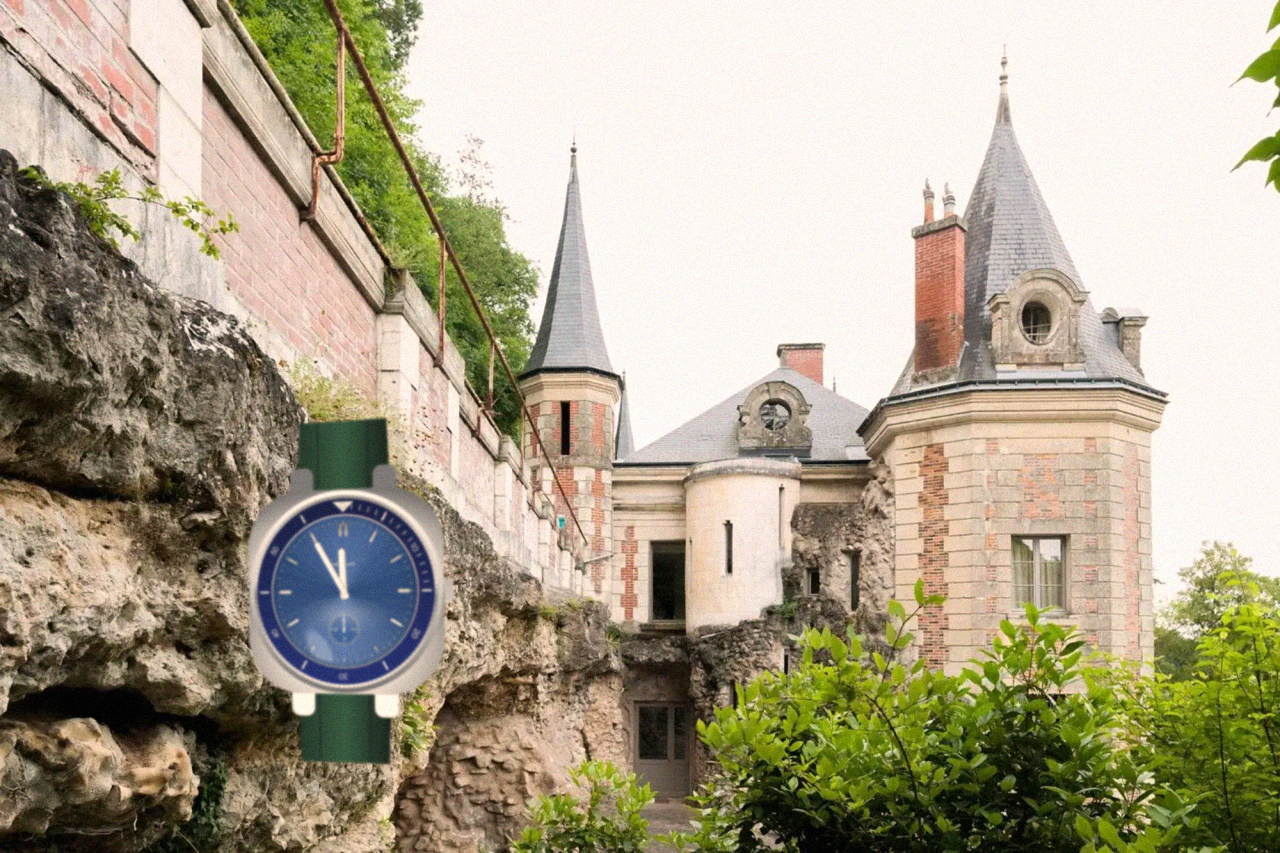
11:55
